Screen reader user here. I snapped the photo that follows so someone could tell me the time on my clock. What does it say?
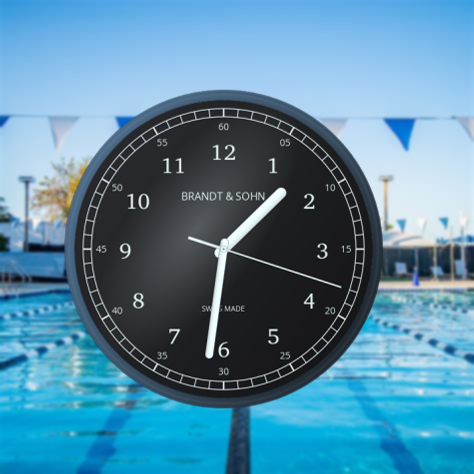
1:31:18
